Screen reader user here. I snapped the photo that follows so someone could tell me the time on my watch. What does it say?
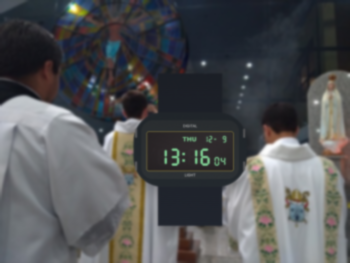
13:16
